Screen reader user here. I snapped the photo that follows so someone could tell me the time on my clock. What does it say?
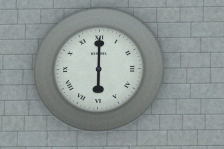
6:00
